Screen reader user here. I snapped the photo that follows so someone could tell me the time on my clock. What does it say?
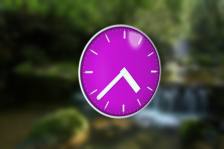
4:38
